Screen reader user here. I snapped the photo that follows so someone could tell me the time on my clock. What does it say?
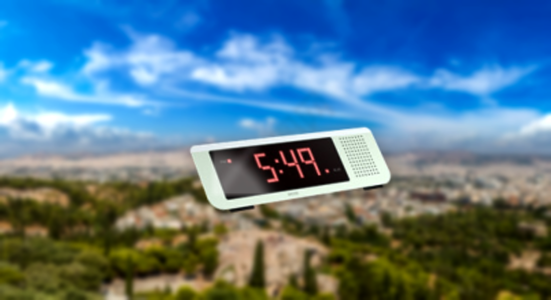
5:49
